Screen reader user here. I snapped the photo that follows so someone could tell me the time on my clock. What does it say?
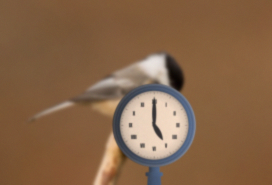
5:00
